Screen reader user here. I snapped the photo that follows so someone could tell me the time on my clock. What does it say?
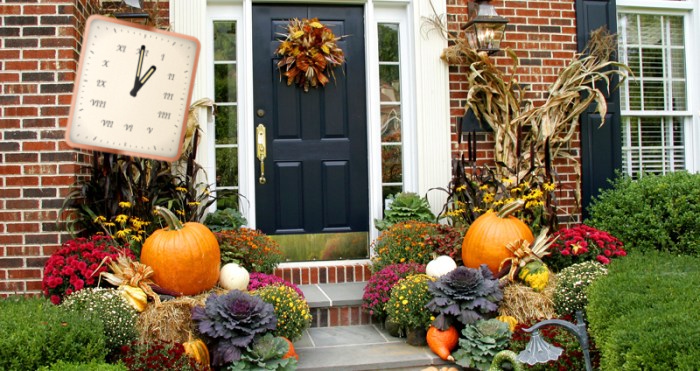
1:00
